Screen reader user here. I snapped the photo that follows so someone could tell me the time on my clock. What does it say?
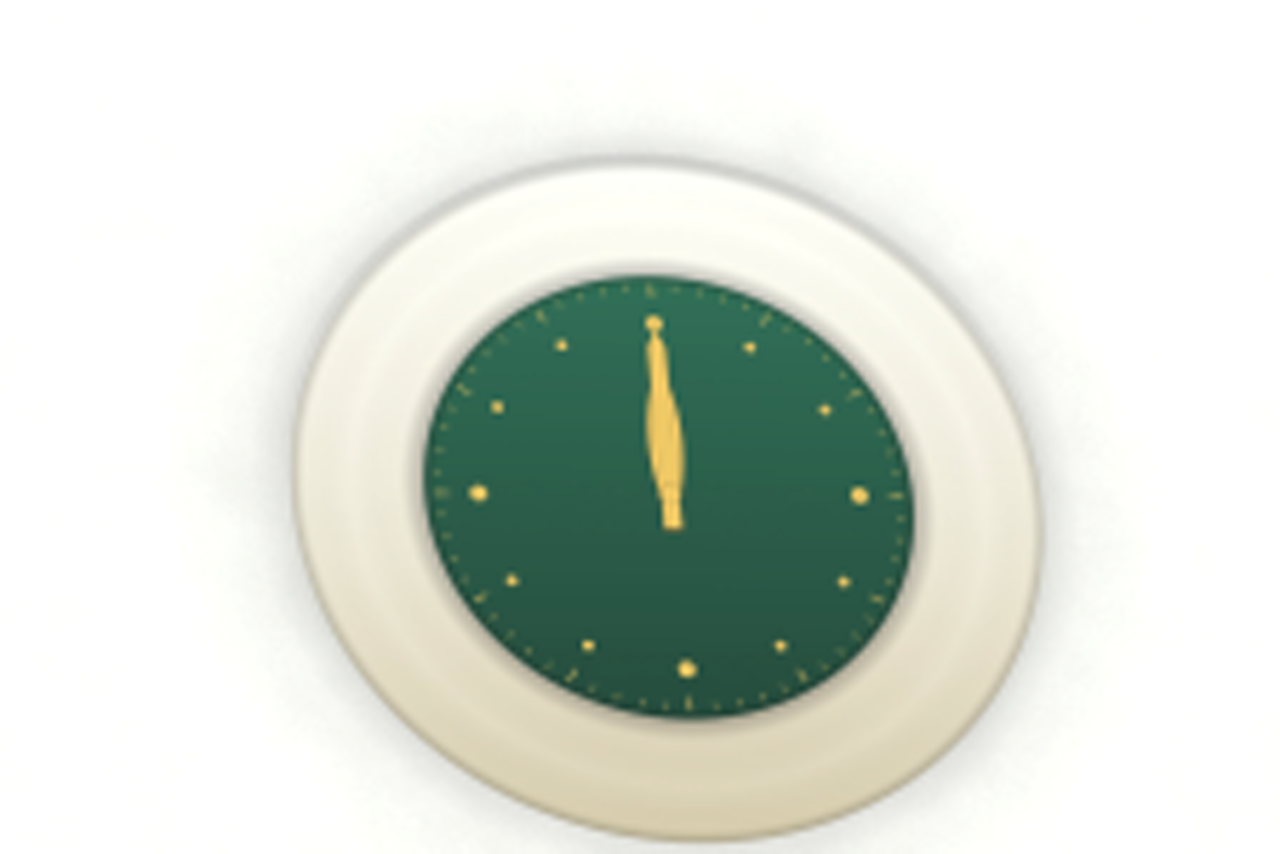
12:00
